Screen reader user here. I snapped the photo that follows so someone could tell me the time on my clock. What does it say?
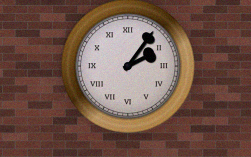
2:06
